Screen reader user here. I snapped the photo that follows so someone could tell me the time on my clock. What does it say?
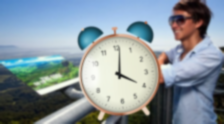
4:01
